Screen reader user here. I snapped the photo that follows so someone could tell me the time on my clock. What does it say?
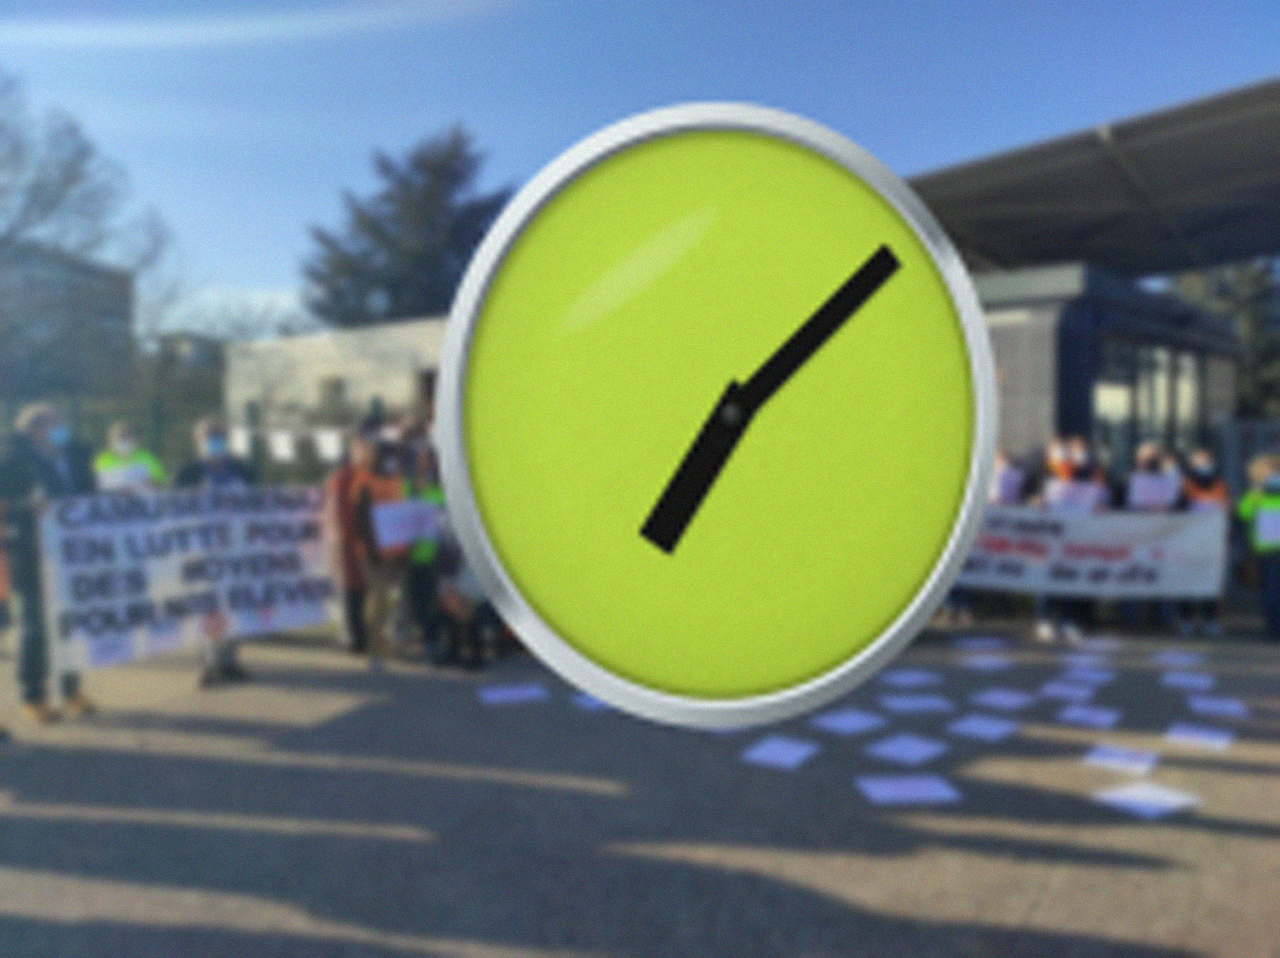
7:08
